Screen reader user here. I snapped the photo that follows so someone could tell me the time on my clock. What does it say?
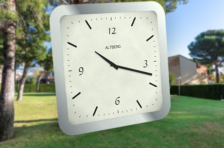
10:18
